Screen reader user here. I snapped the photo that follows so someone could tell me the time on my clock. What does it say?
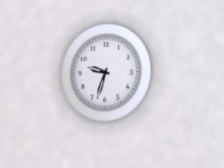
9:33
